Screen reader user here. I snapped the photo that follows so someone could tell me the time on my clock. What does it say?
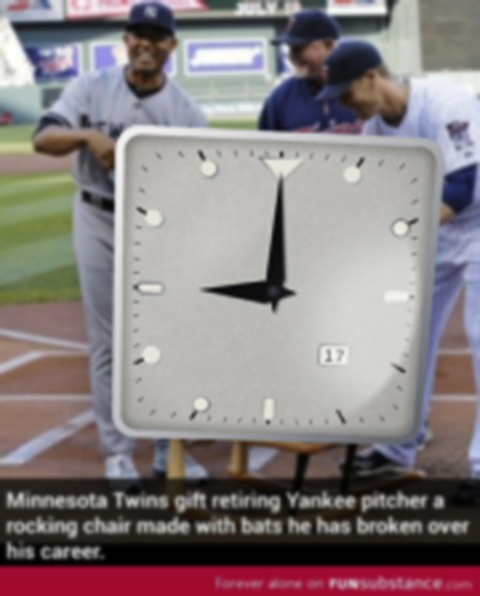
9:00
